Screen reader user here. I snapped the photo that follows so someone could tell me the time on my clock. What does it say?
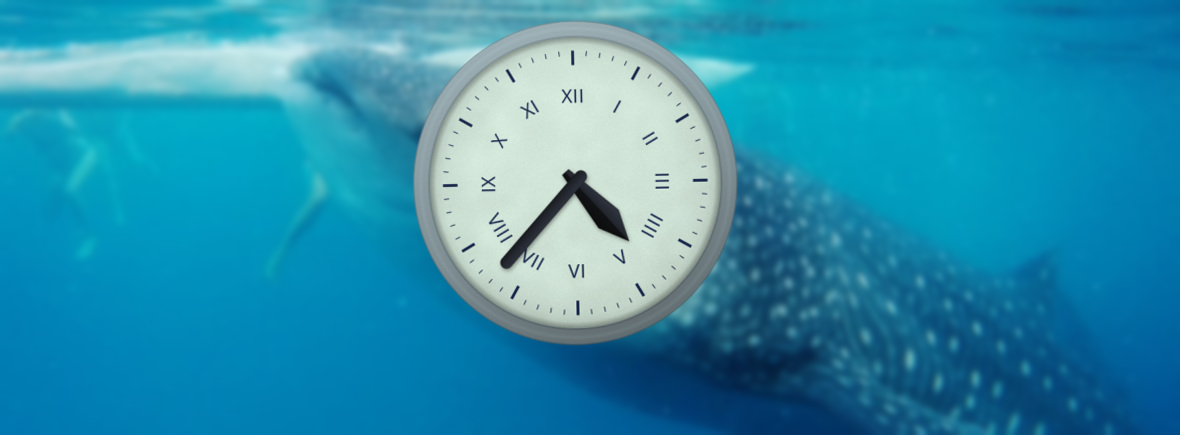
4:37
